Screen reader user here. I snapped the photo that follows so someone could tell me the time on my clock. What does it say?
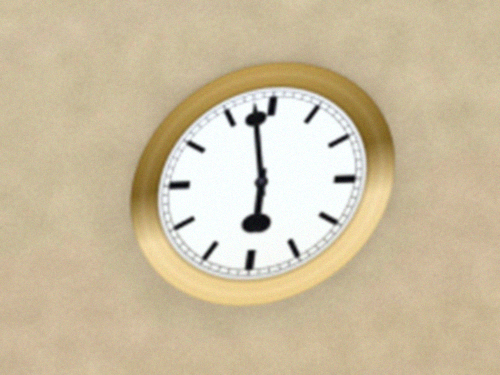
5:58
